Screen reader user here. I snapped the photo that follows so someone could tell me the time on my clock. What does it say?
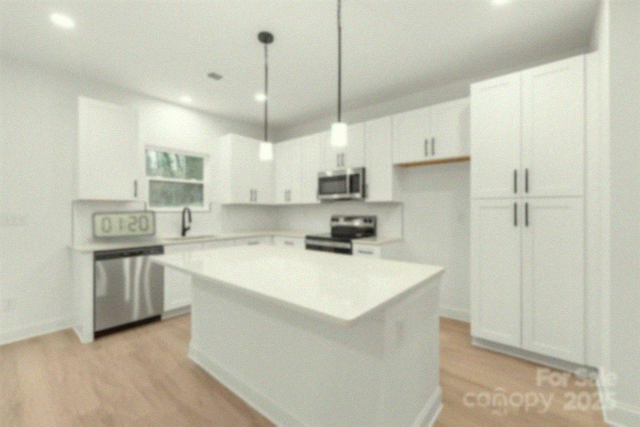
1:20
